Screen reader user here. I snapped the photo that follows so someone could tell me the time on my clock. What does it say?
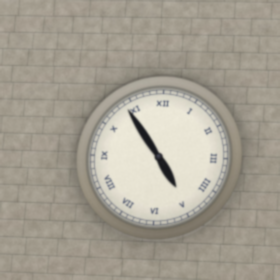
4:54
